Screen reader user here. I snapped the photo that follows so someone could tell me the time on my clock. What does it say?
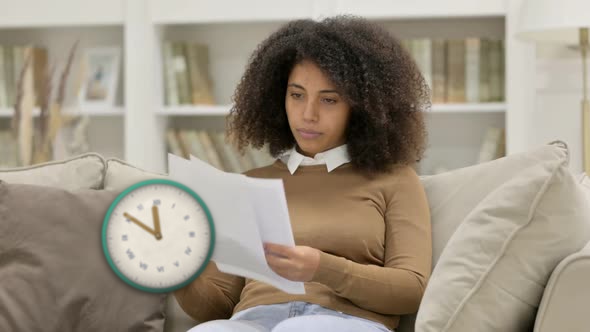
11:51
